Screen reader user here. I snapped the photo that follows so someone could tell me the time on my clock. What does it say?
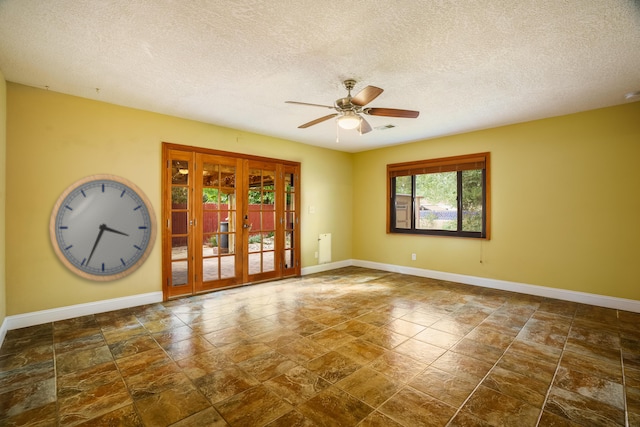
3:34
